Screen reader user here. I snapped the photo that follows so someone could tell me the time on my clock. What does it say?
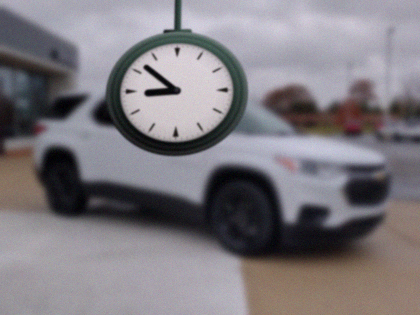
8:52
